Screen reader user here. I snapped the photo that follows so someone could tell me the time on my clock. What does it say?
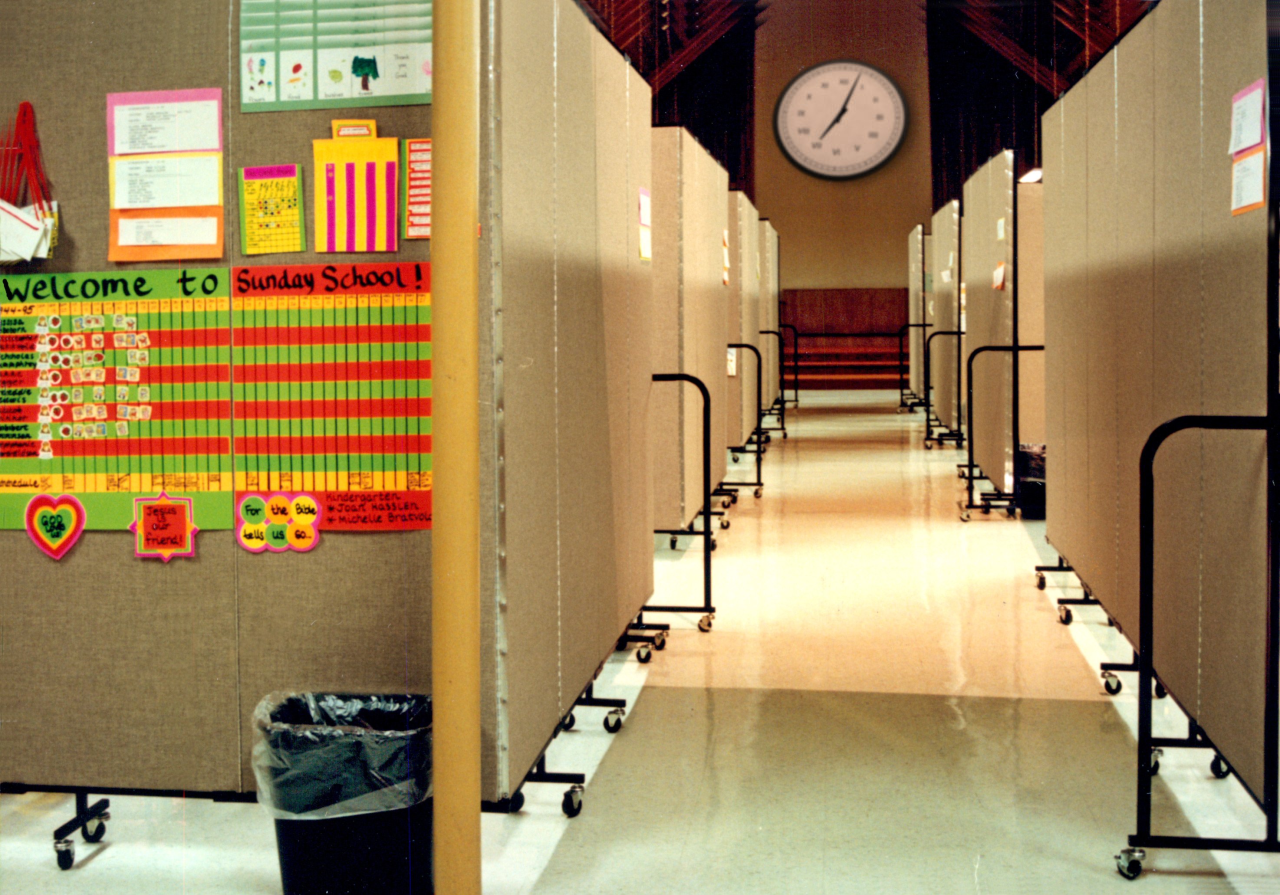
7:03
